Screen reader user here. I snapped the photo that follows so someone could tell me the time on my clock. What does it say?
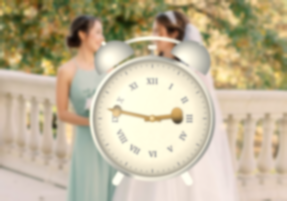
2:47
